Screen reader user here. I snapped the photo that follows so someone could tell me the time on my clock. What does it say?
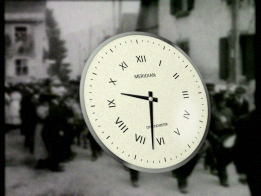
9:32
